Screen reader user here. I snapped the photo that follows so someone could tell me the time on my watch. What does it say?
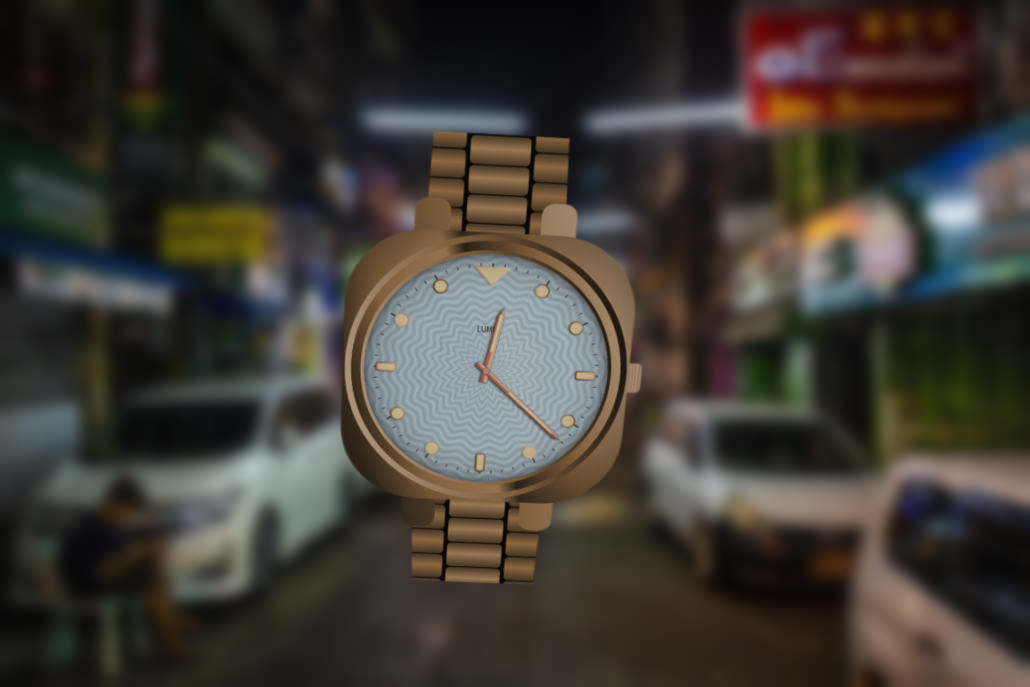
12:22
